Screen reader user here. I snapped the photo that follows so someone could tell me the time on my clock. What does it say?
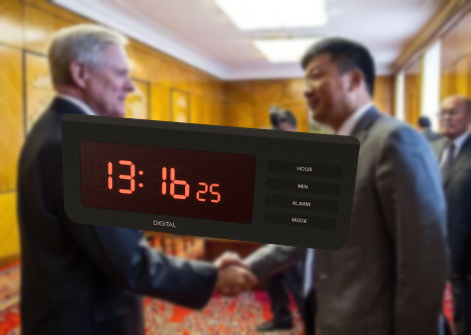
13:16:25
